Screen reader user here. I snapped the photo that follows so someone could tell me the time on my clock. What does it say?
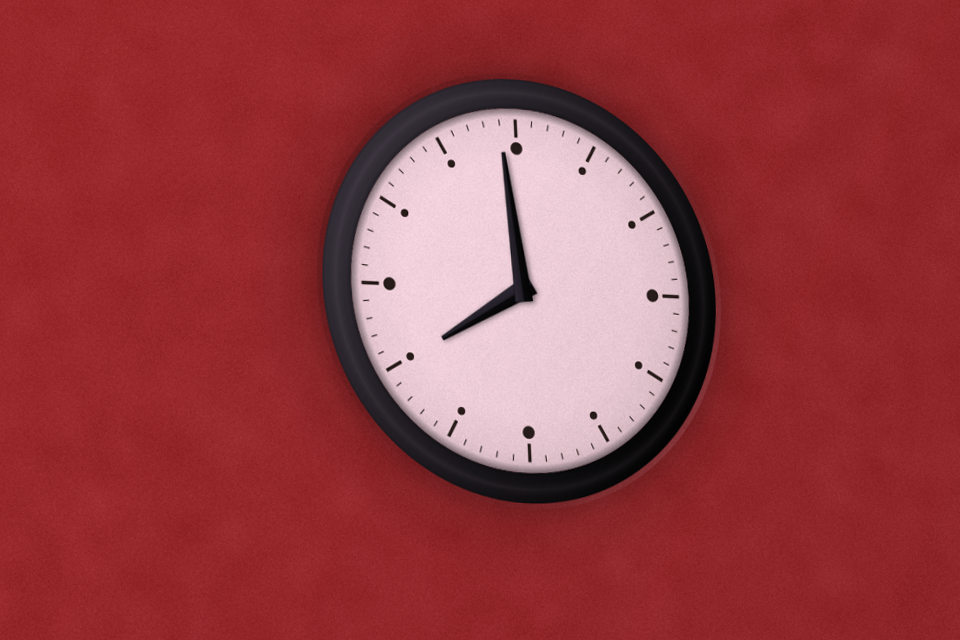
7:59
